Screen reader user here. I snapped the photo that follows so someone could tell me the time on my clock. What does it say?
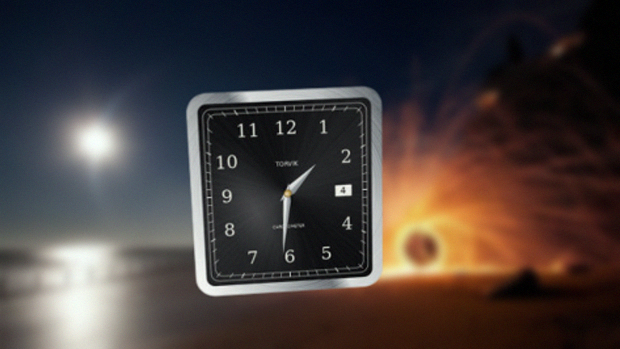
1:31
